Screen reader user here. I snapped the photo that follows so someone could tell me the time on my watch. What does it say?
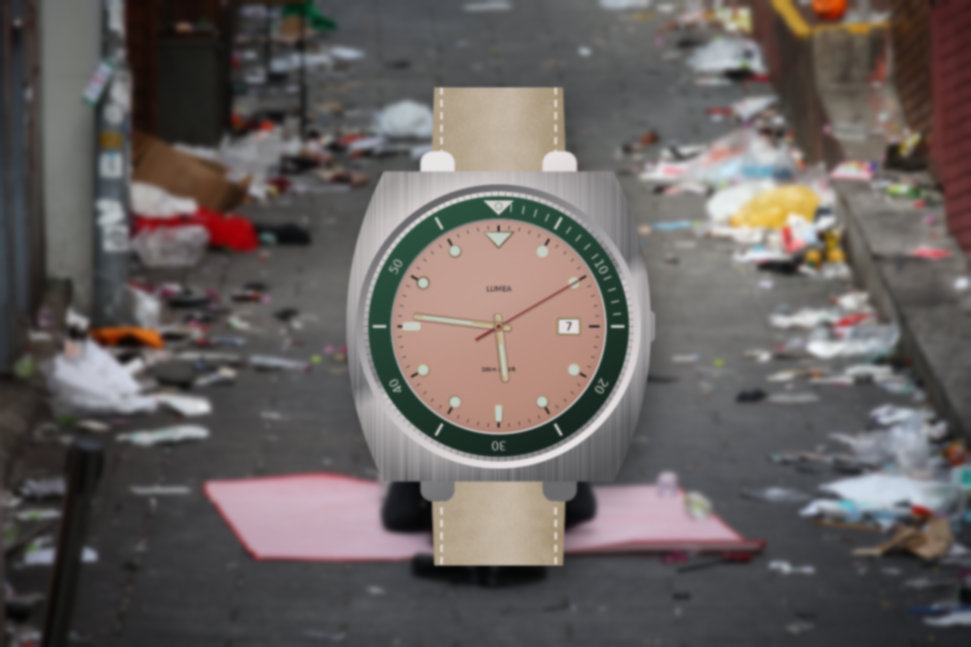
5:46:10
